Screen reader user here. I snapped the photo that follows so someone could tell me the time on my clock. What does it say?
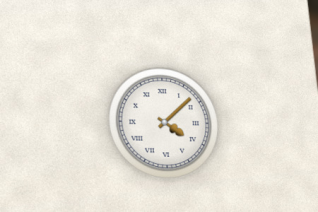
4:08
